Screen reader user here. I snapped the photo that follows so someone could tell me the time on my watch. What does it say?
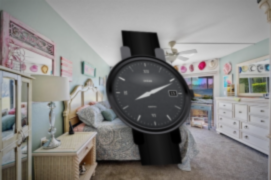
8:11
